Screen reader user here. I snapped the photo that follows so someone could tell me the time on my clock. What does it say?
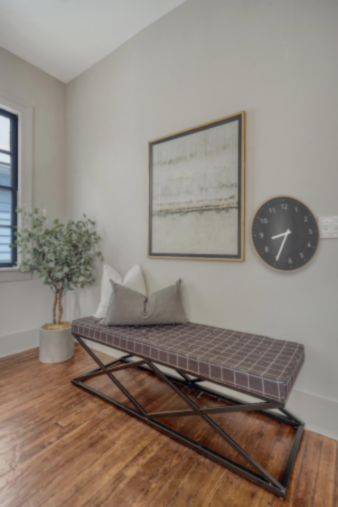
8:35
